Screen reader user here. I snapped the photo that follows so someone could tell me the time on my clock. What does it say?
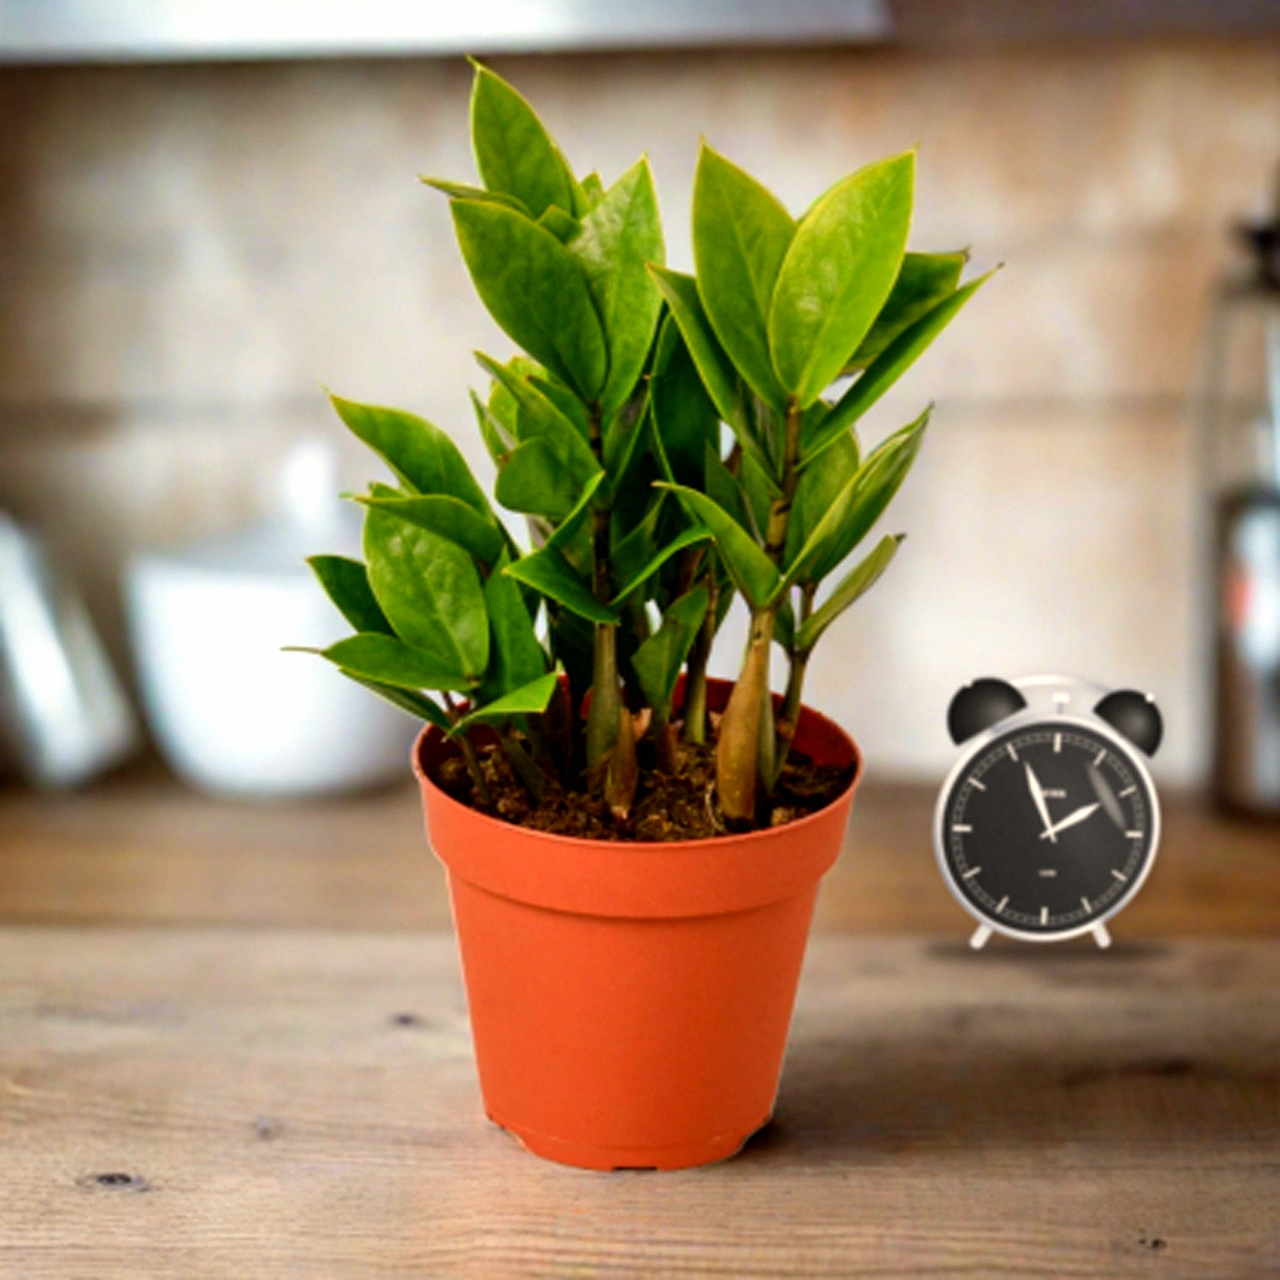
1:56
